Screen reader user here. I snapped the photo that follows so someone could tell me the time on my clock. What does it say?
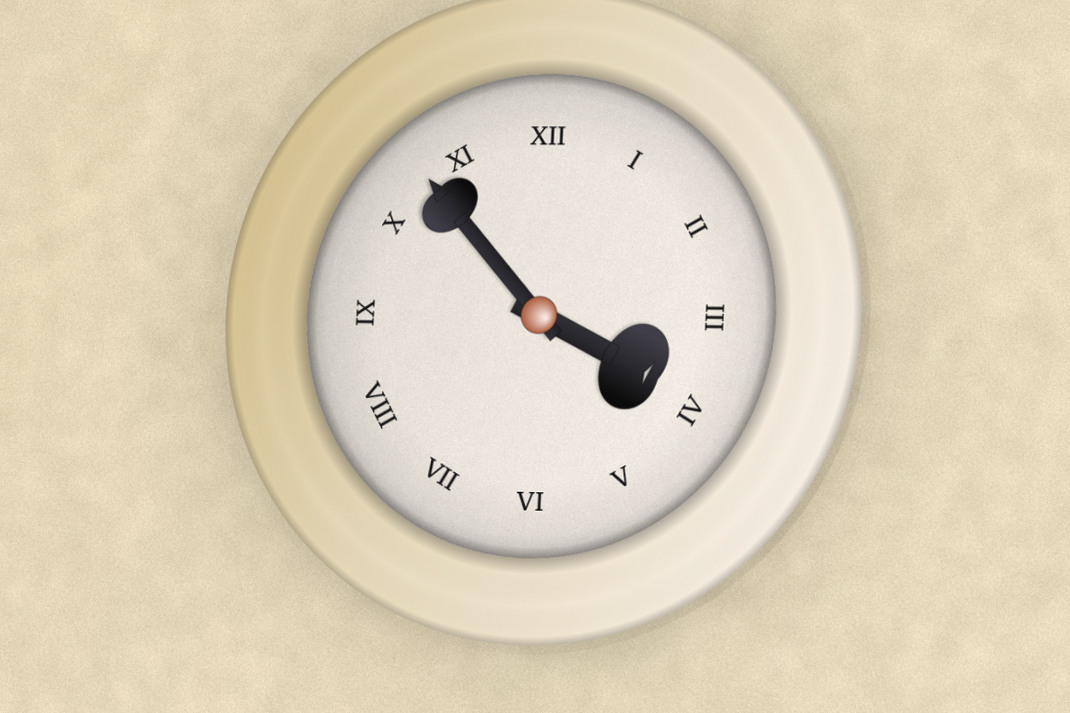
3:53
